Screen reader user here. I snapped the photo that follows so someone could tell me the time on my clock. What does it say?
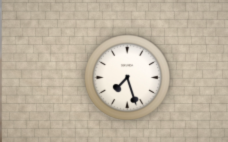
7:27
